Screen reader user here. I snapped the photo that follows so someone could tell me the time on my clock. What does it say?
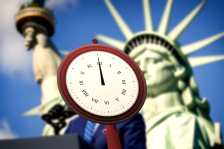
12:00
